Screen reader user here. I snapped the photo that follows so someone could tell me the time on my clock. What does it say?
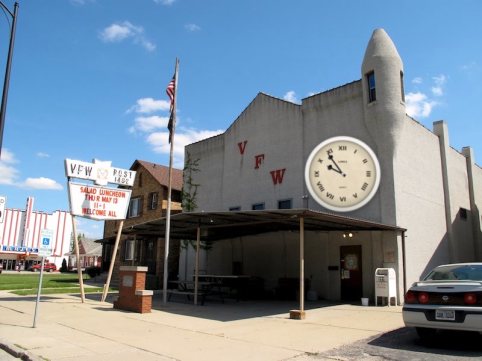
9:54
